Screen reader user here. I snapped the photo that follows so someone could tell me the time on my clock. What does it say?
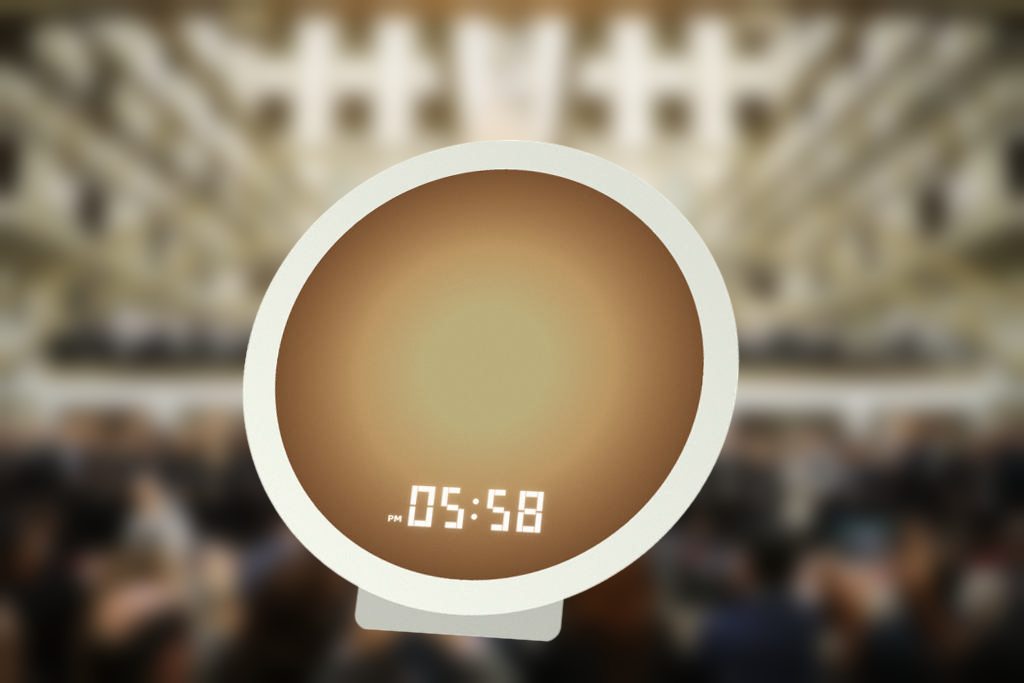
5:58
